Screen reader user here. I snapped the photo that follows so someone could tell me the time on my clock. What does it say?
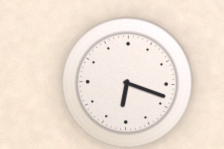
6:18
